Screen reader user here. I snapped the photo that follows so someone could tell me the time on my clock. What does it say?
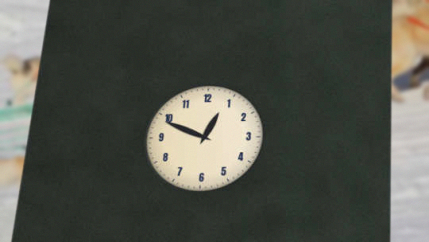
12:49
